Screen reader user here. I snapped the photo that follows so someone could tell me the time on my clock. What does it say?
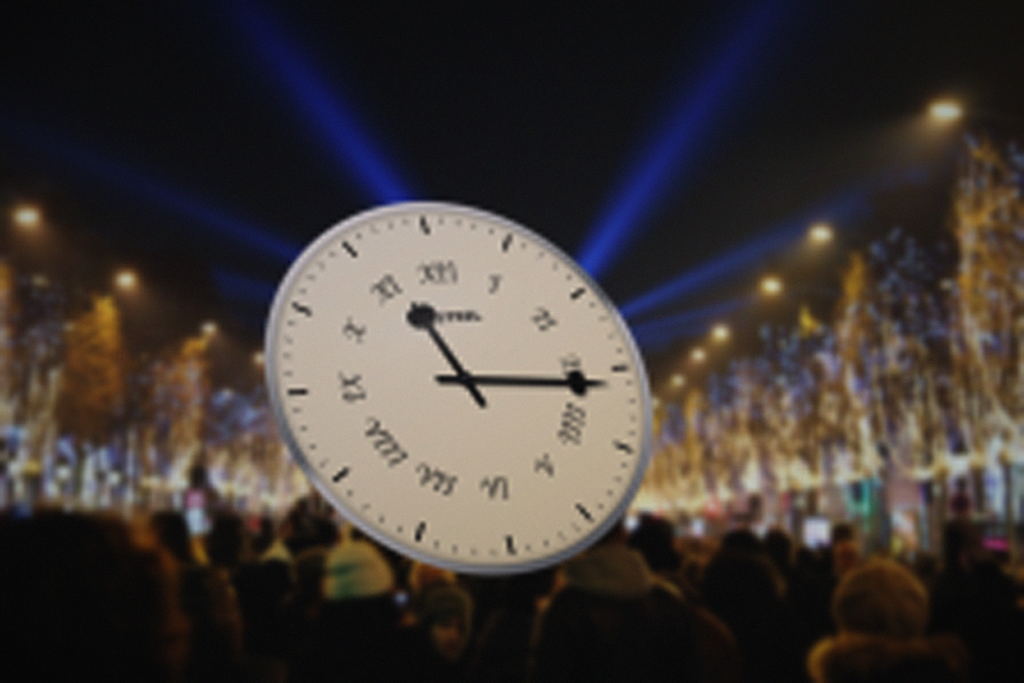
11:16
